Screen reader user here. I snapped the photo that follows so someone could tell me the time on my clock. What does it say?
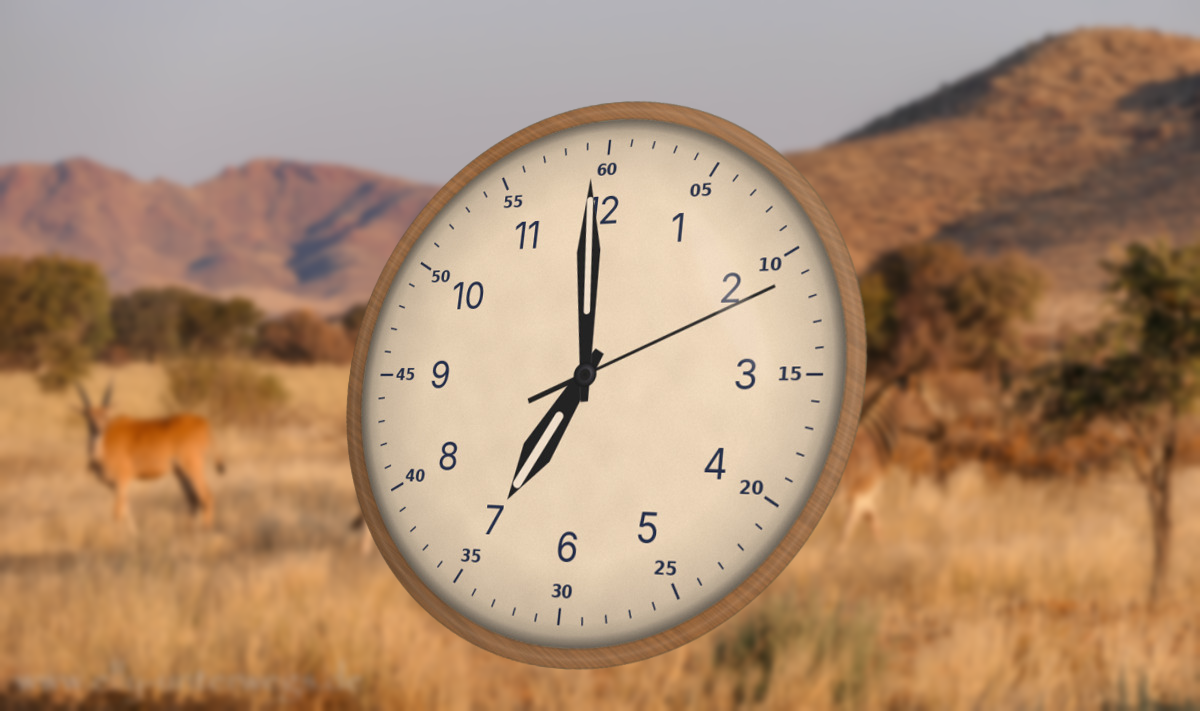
6:59:11
